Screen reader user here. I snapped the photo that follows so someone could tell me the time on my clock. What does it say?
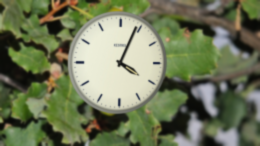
4:04
